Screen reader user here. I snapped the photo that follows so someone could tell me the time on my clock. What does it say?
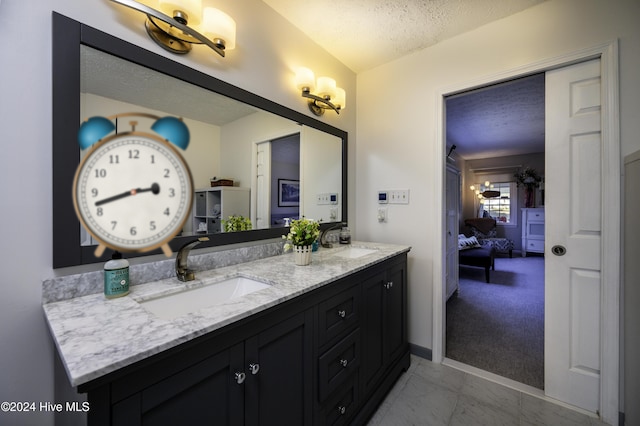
2:42
